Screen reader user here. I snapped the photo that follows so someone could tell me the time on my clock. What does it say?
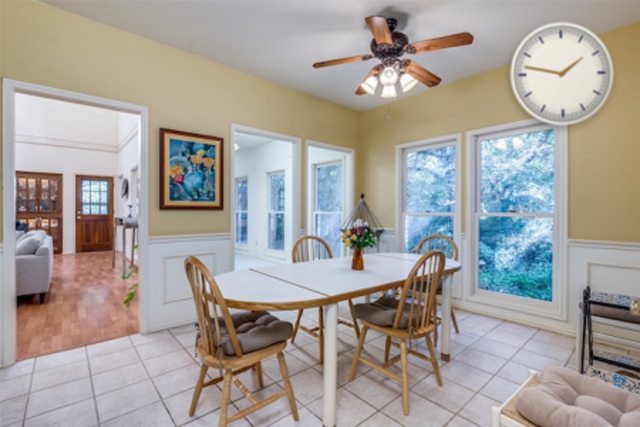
1:47
